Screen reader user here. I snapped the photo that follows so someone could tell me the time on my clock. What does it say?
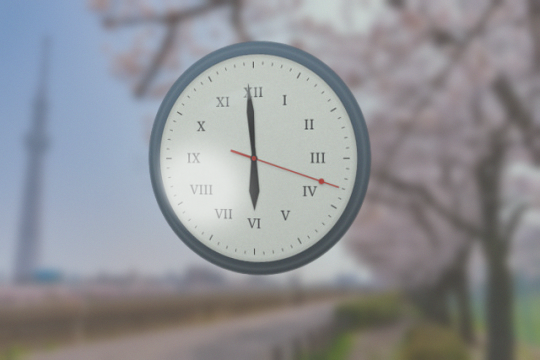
5:59:18
